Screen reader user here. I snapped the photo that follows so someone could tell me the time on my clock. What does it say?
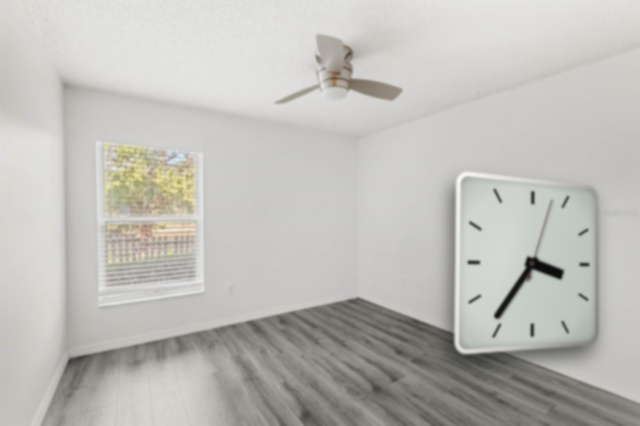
3:36:03
